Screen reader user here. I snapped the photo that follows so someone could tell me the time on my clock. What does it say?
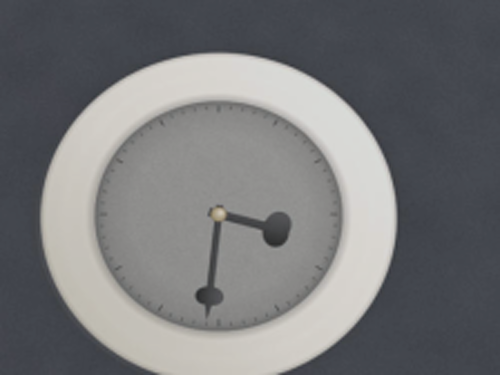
3:31
